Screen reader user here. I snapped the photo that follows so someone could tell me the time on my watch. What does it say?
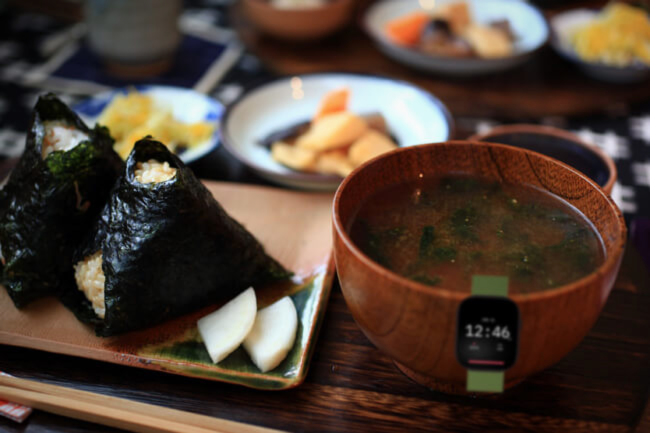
12:46
